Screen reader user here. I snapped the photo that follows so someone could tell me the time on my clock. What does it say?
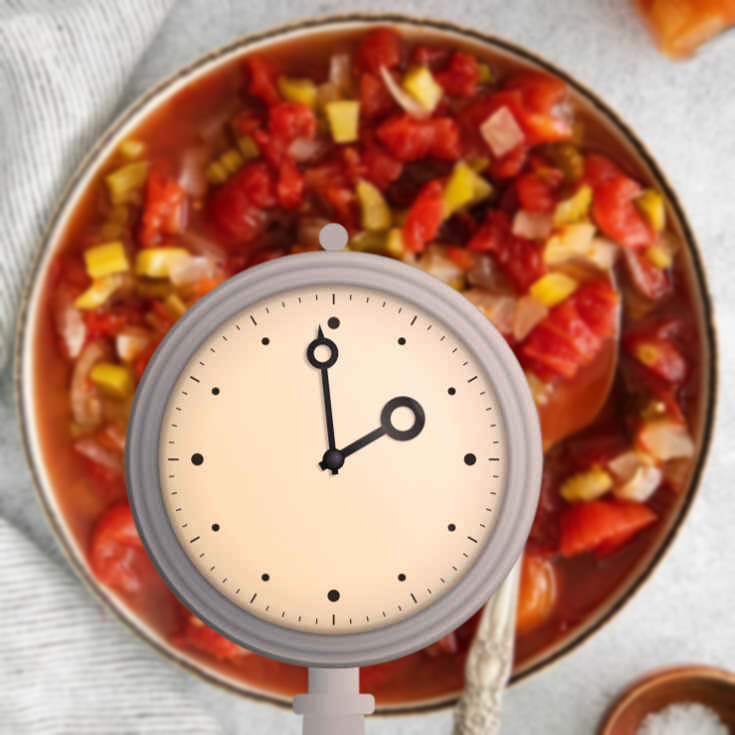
1:59
